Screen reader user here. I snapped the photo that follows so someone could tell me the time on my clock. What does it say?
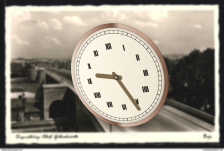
9:26
